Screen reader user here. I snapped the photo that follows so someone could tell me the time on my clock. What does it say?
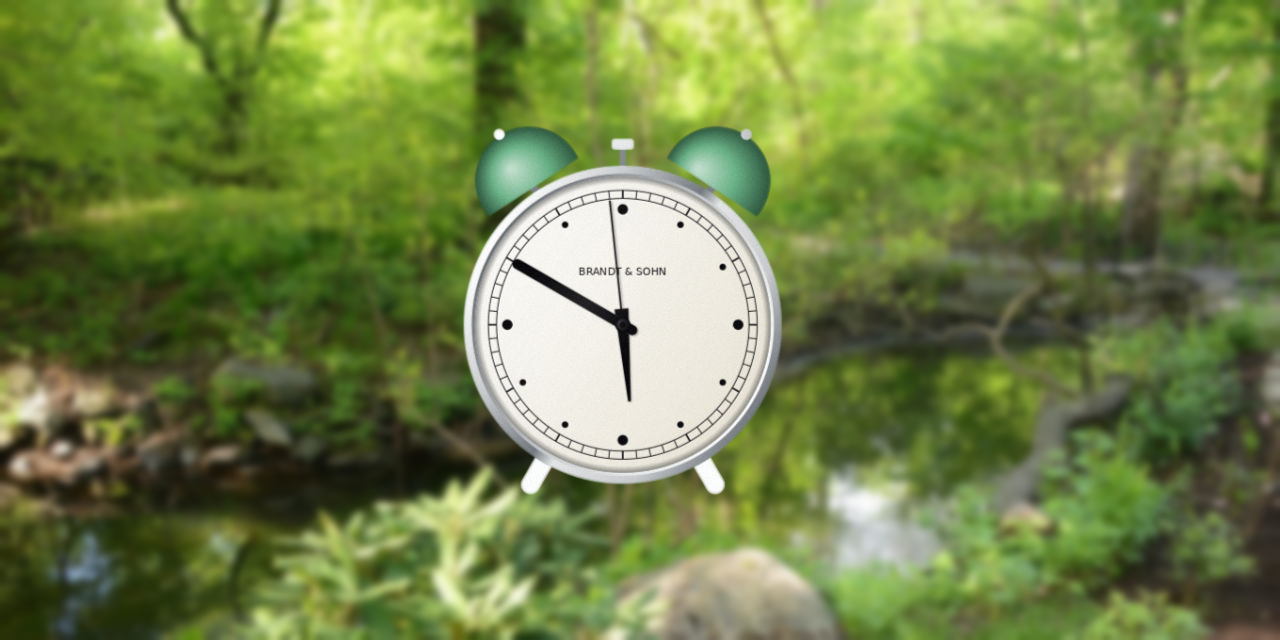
5:49:59
